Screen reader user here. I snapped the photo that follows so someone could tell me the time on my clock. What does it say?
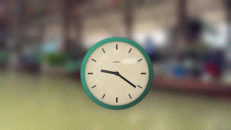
9:21
